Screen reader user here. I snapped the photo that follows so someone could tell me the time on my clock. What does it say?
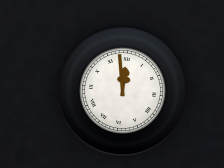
11:58
